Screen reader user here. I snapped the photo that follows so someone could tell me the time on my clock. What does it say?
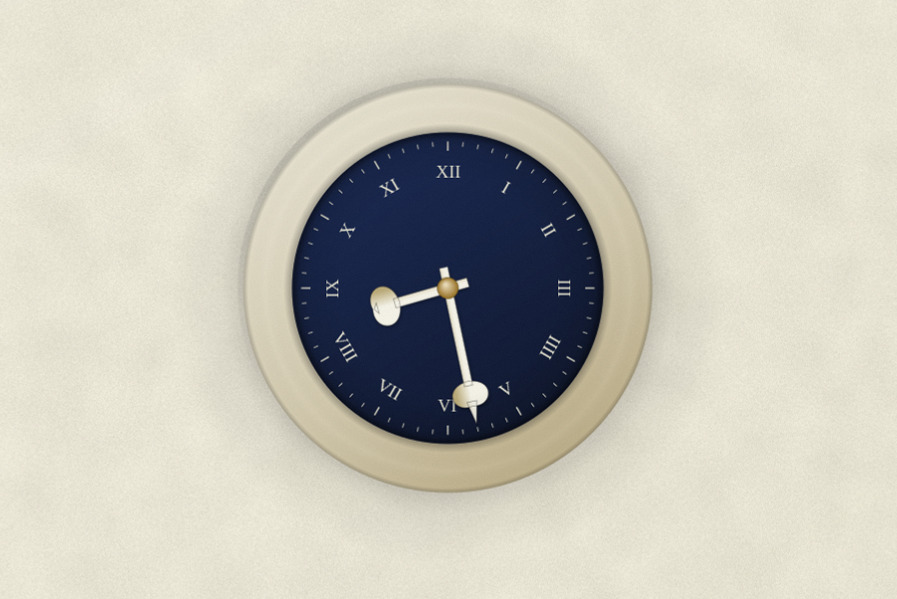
8:28
